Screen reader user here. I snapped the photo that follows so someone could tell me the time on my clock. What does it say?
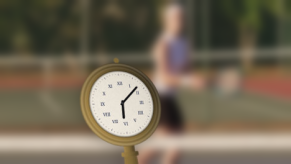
6:08
